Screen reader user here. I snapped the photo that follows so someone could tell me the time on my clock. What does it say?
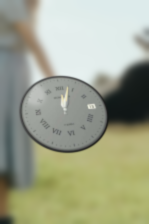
12:03
